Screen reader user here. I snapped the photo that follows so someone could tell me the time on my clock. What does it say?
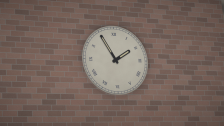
1:55
